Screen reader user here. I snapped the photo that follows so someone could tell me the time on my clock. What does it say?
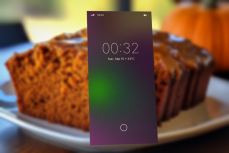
0:32
